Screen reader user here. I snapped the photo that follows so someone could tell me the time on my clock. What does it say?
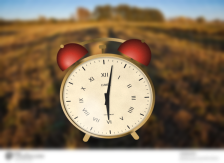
6:02
